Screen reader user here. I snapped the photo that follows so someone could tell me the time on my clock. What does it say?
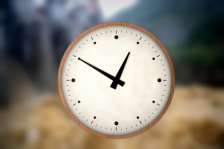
12:50
